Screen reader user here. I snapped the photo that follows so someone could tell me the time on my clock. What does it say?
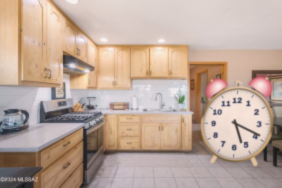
5:19
